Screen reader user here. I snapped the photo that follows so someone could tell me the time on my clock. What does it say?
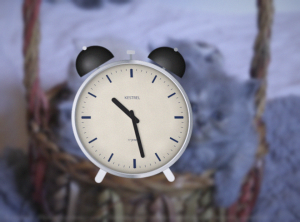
10:28
